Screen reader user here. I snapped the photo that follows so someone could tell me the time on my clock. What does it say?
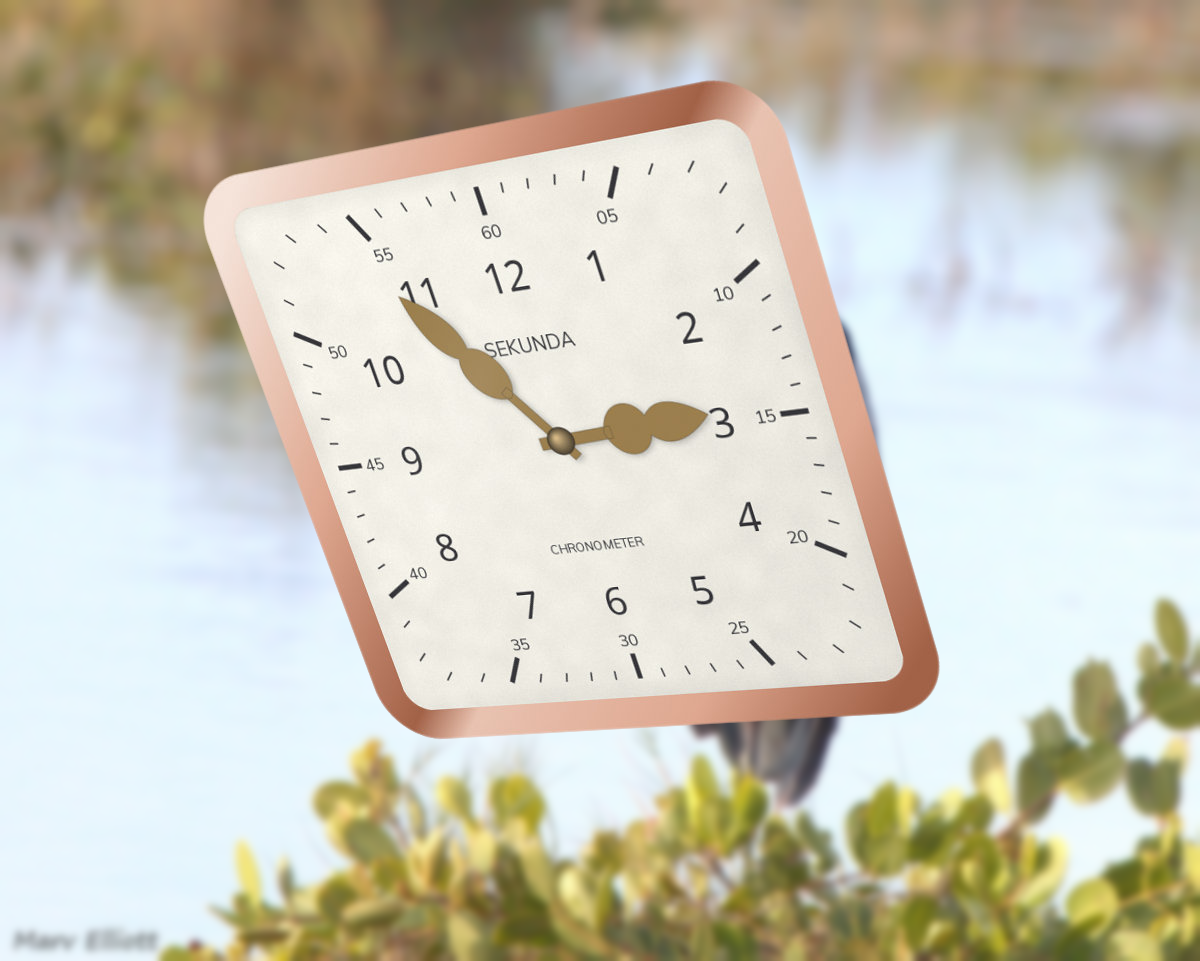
2:54
